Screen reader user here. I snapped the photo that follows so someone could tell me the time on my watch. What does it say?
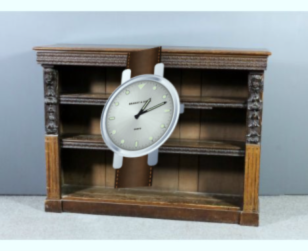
1:12
